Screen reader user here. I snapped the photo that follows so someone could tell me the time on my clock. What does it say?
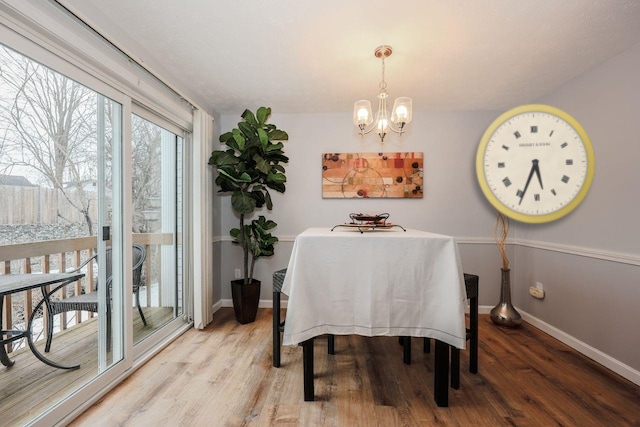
5:34
